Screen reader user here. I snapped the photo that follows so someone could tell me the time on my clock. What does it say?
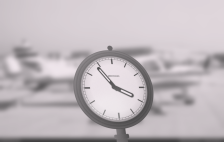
3:54
